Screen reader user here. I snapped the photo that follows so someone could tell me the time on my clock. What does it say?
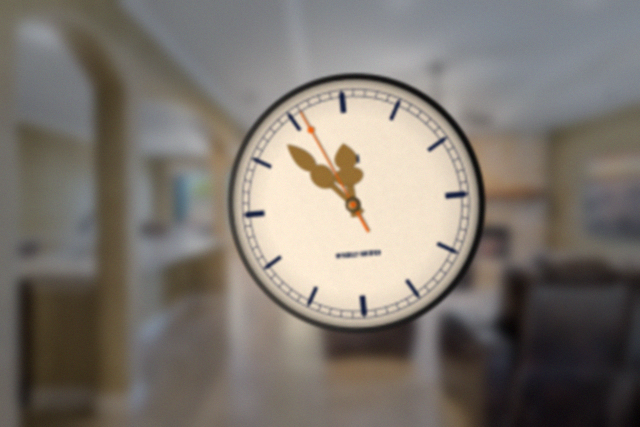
11:52:56
